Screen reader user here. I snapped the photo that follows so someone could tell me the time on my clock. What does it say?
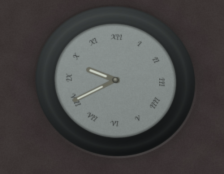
9:40
